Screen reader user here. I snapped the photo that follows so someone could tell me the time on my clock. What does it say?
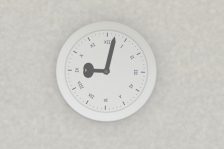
9:02
